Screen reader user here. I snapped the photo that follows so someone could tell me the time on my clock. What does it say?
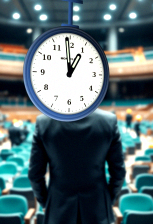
12:59
